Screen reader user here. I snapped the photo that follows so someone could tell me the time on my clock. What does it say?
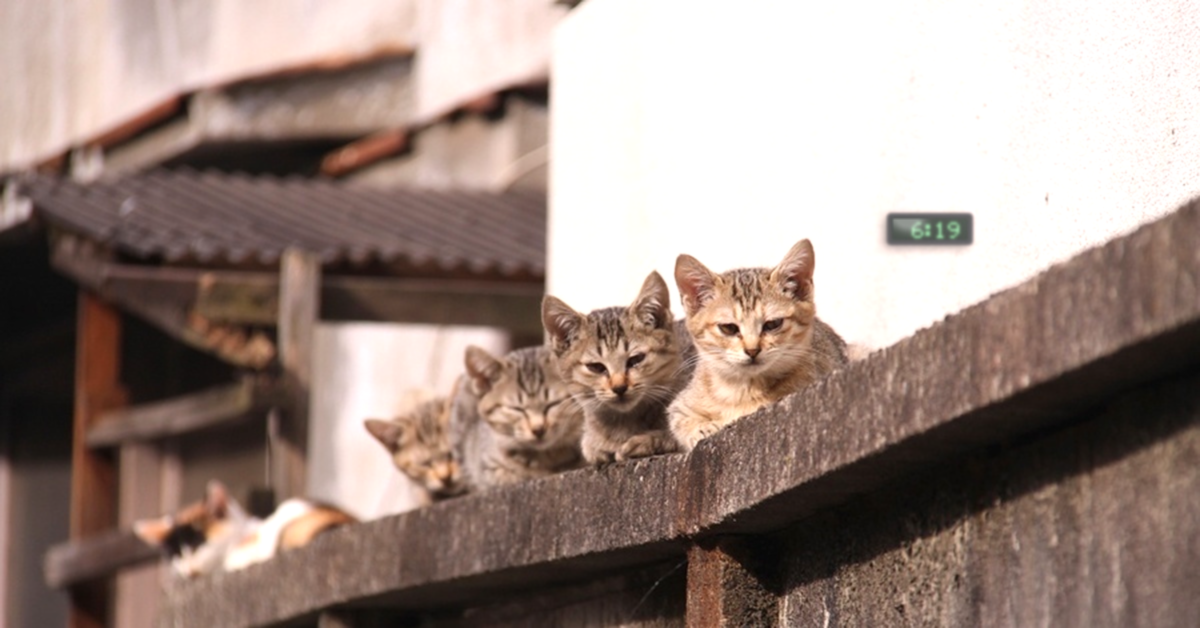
6:19
